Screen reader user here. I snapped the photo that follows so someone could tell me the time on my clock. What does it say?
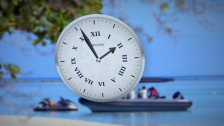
1:56
